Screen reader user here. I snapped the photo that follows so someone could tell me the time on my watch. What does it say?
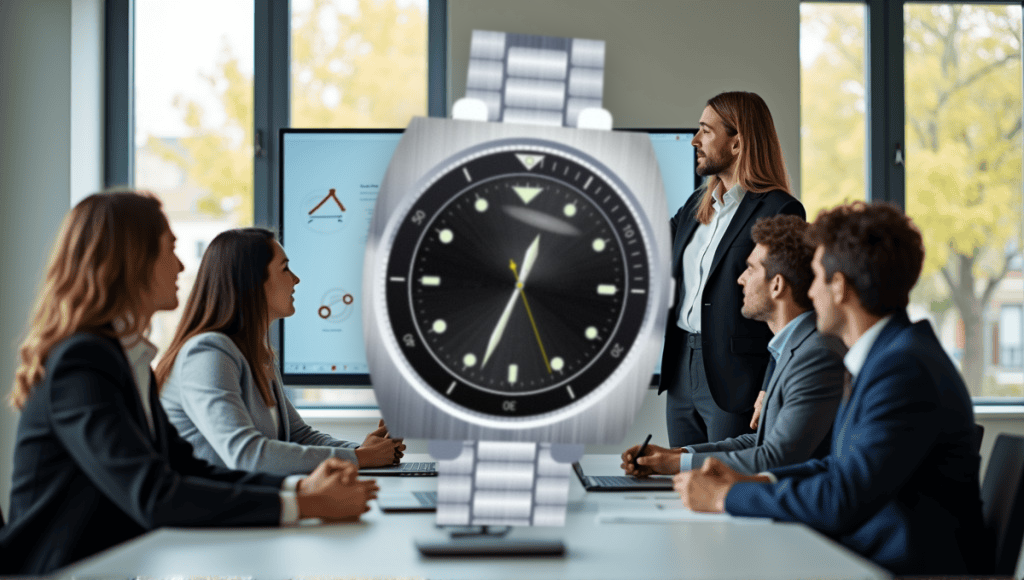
12:33:26
